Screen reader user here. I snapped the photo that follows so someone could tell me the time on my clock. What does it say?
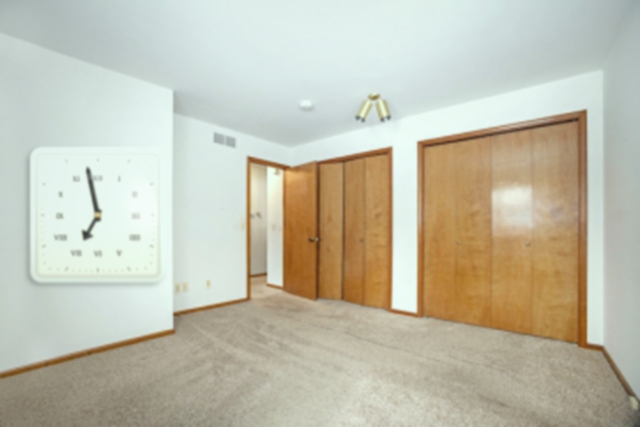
6:58
